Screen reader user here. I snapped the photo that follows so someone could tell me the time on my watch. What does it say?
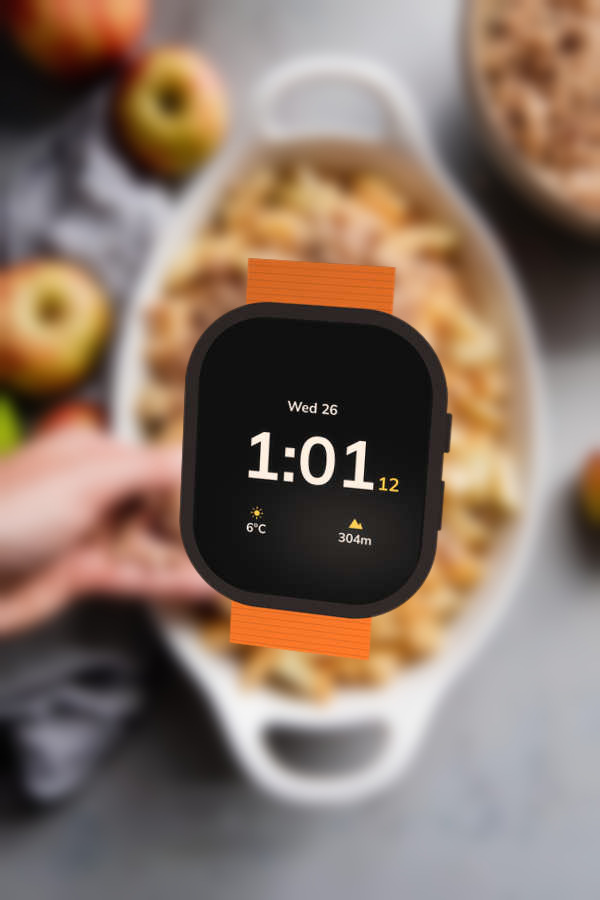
1:01:12
